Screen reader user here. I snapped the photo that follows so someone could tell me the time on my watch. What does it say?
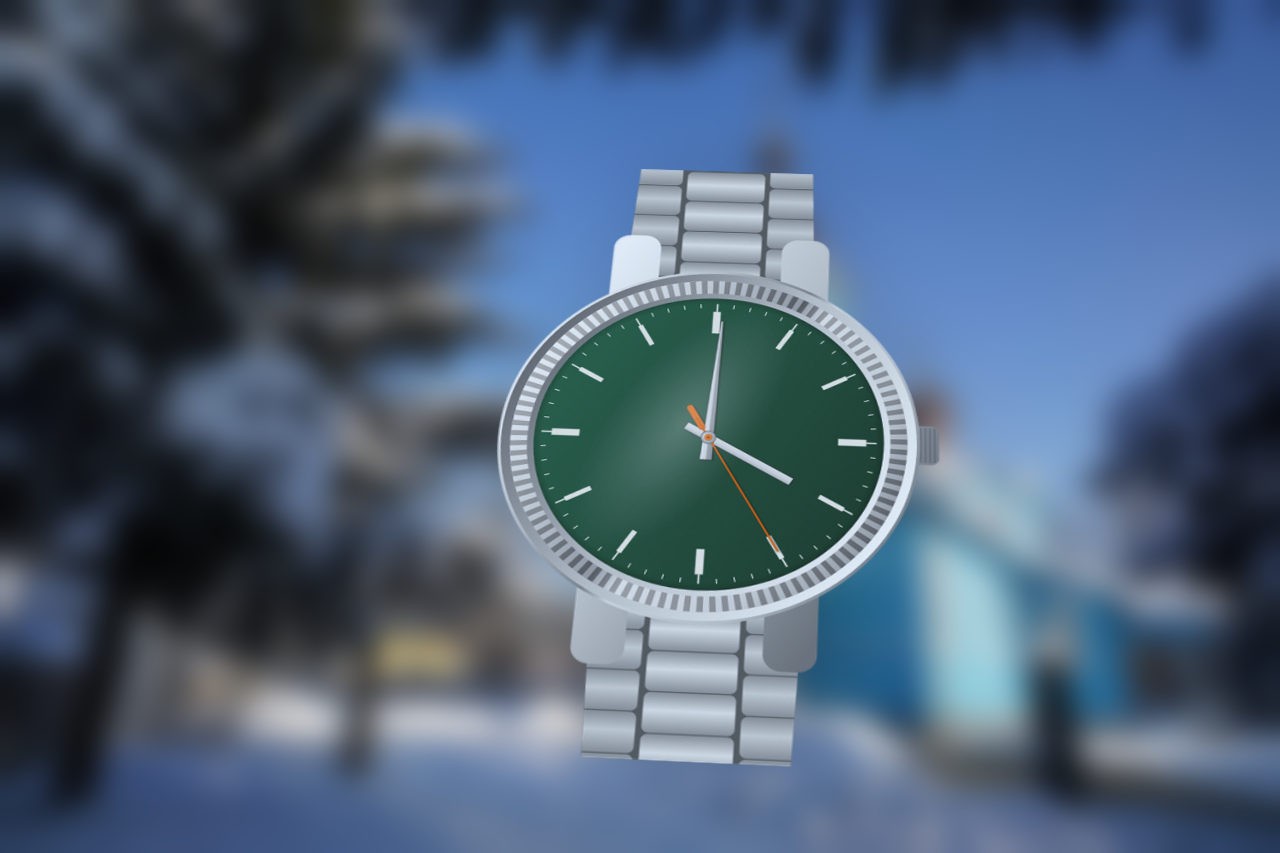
4:00:25
